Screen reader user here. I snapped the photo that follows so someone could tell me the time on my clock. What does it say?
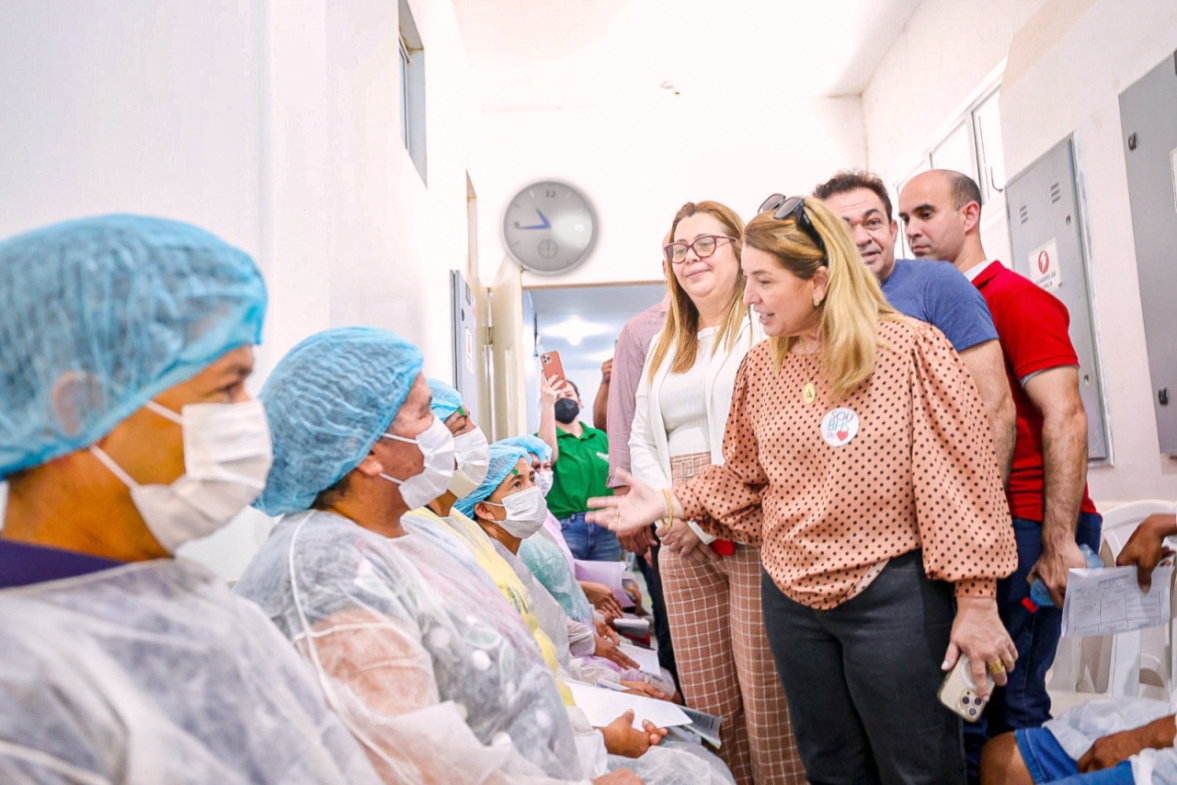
10:44
